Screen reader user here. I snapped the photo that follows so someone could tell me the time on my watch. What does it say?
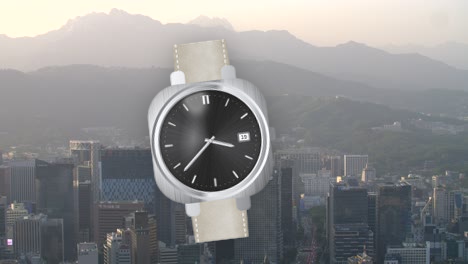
3:38
